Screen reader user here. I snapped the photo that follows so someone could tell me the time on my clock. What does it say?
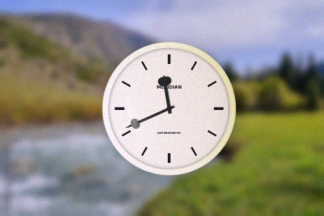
11:41
